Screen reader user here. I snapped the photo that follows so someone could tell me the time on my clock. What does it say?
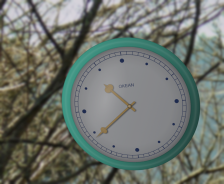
10:39
